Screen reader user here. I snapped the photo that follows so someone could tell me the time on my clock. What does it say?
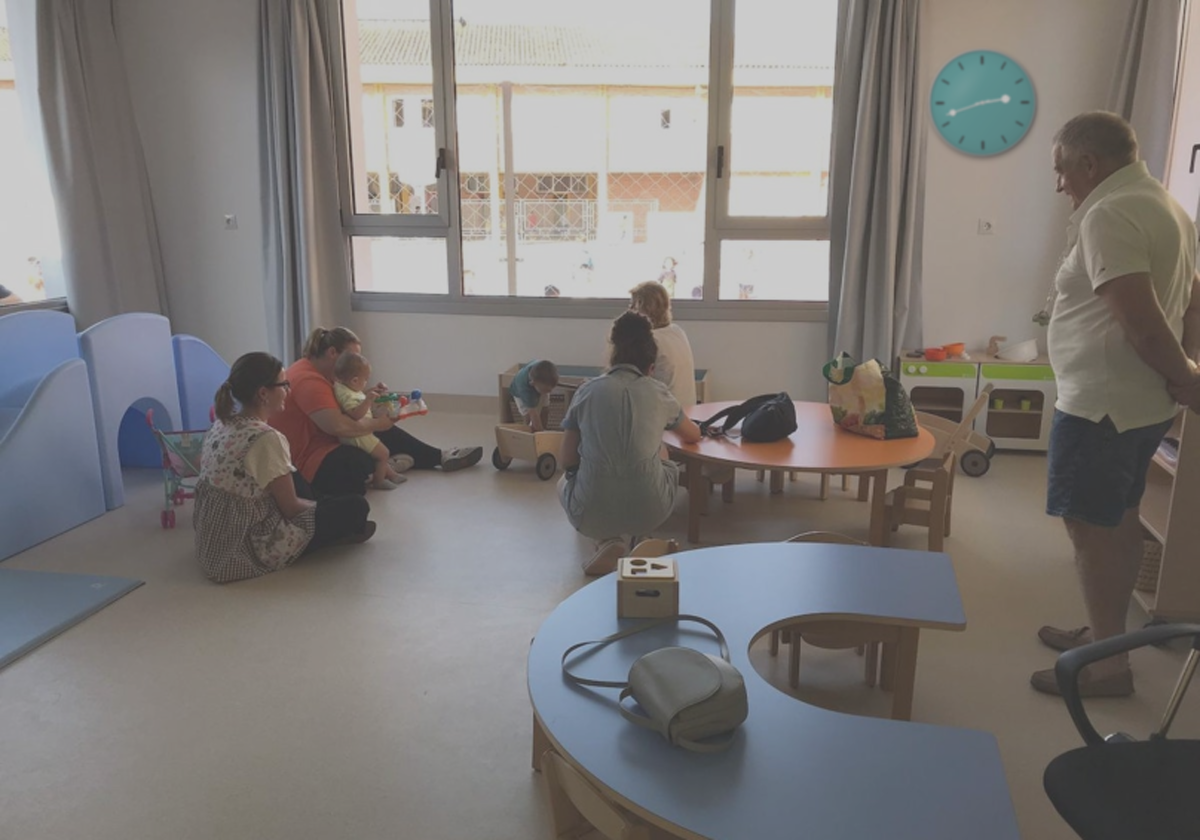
2:42
